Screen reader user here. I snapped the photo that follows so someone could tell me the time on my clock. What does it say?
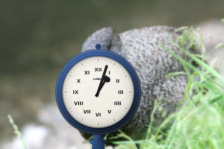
1:03
